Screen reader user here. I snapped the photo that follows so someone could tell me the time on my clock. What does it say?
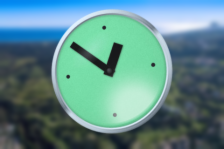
12:52
